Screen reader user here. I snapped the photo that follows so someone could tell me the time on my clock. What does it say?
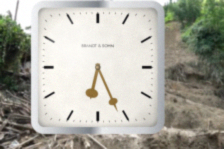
6:26
